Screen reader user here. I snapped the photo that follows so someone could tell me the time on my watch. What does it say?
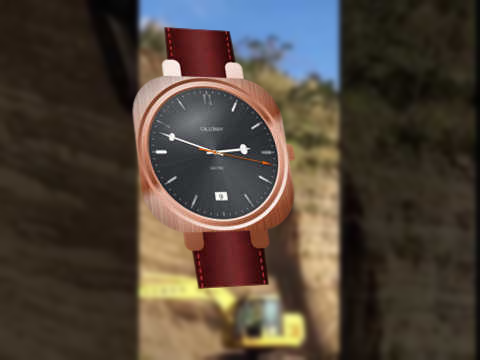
2:48:17
